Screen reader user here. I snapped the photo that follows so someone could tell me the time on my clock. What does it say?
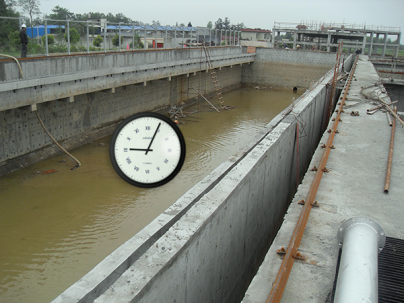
9:04
